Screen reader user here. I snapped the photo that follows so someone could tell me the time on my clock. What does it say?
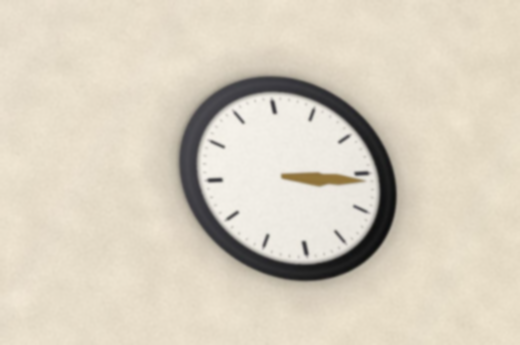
3:16
